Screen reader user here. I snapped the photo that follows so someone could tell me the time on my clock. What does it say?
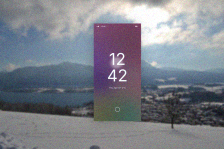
12:42
